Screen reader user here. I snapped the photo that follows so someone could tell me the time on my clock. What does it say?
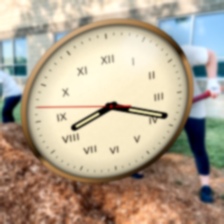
8:18:47
